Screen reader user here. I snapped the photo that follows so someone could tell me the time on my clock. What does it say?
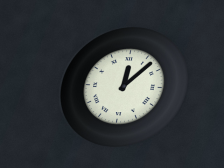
12:07
